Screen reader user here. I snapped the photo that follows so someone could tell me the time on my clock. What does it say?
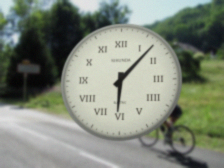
6:07
